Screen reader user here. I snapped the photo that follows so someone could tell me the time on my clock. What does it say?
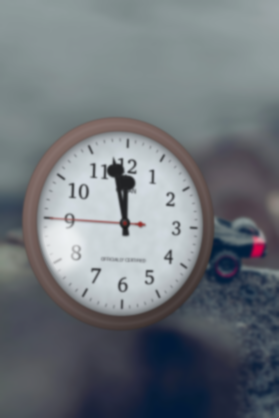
11:57:45
